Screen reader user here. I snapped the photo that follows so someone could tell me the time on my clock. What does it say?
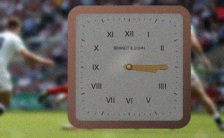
3:15
